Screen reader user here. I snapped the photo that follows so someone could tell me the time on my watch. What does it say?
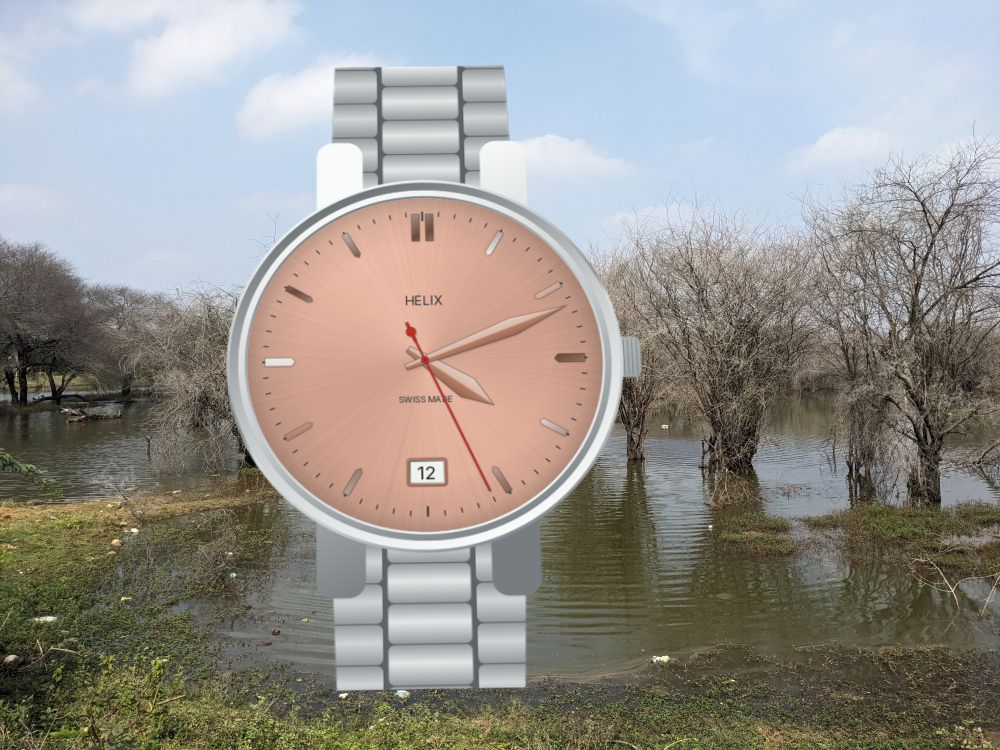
4:11:26
